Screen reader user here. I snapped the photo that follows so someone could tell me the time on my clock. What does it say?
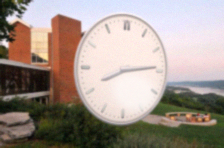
8:14
